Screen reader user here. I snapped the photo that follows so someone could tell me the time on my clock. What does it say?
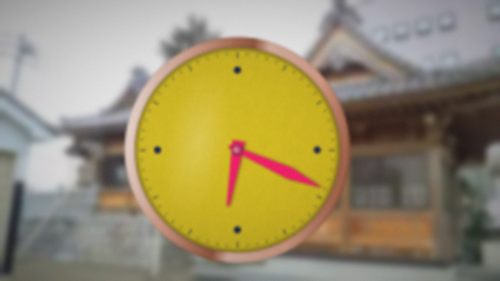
6:19
